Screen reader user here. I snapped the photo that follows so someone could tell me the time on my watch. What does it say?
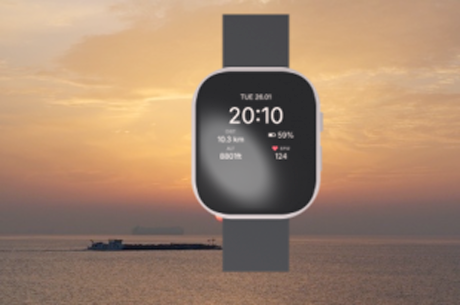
20:10
